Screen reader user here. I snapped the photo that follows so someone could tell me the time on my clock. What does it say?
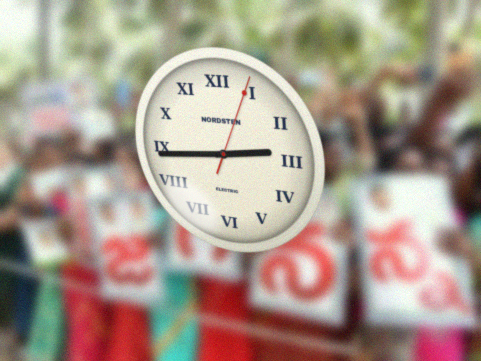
2:44:04
